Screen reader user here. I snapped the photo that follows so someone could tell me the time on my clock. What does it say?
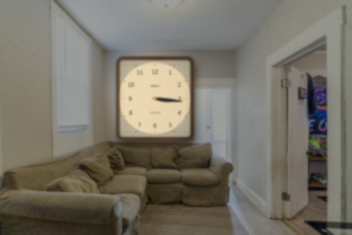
3:16
